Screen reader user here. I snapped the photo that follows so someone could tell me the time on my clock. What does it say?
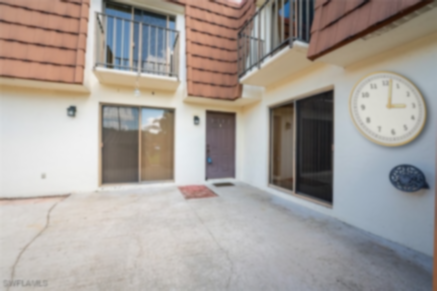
3:02
